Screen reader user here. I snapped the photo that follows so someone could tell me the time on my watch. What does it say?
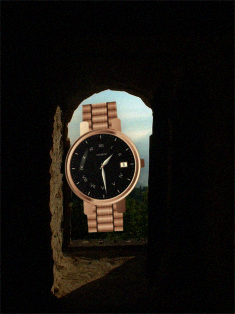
1:29
